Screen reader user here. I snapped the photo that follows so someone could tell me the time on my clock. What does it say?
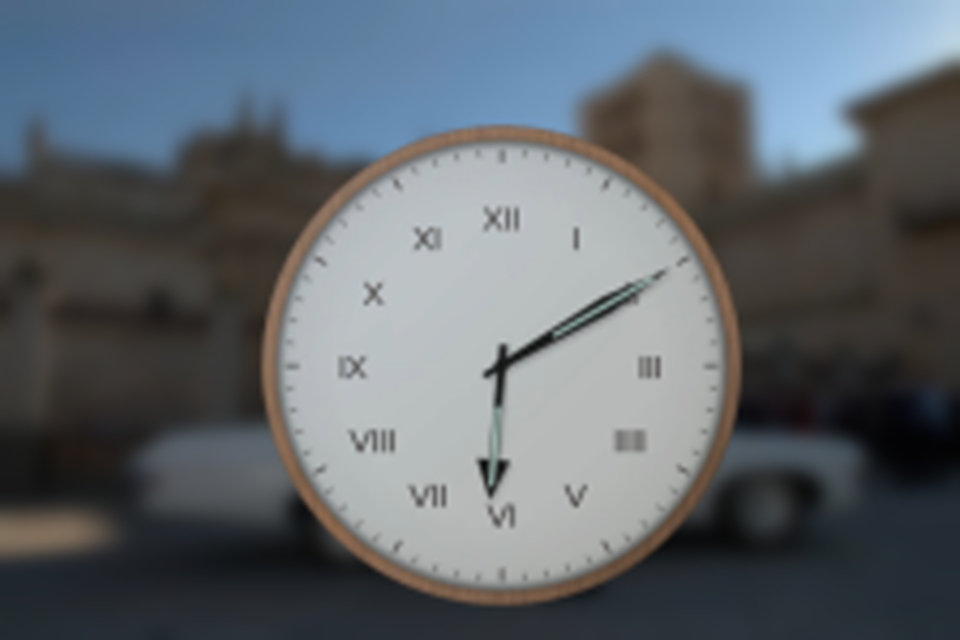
6:10
